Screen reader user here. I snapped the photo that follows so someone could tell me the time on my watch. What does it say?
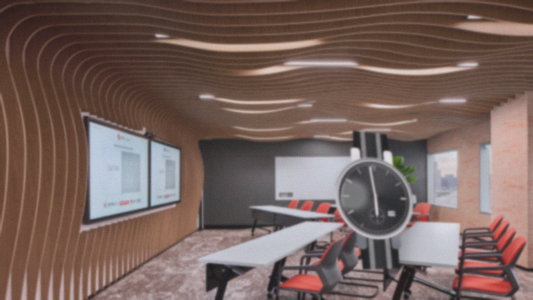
5:59
